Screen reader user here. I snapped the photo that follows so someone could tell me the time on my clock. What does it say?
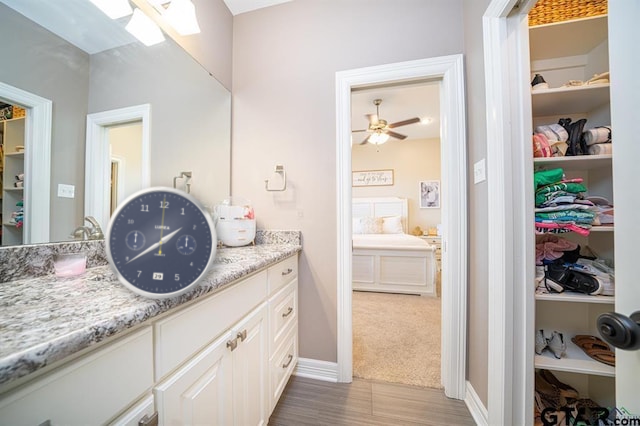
1:39
